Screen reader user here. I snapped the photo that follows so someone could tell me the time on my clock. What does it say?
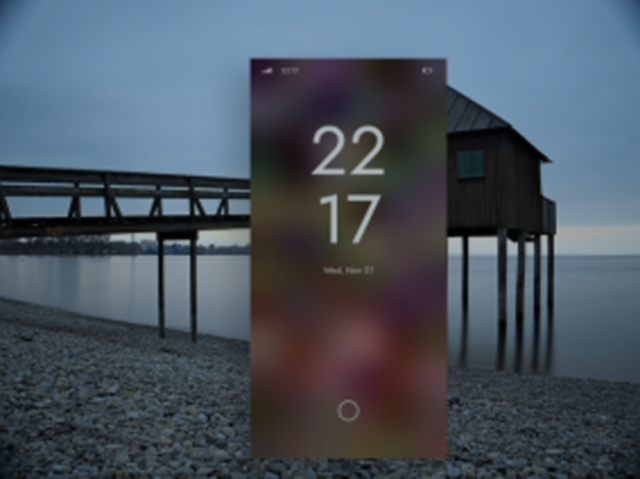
22:17
